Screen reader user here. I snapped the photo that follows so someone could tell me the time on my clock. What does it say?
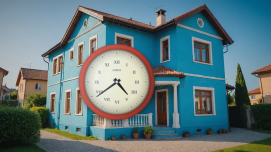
4:39
